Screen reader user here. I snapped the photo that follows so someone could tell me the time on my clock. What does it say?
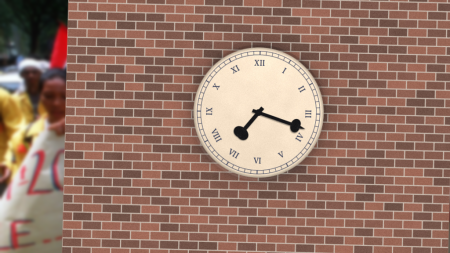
7:18
